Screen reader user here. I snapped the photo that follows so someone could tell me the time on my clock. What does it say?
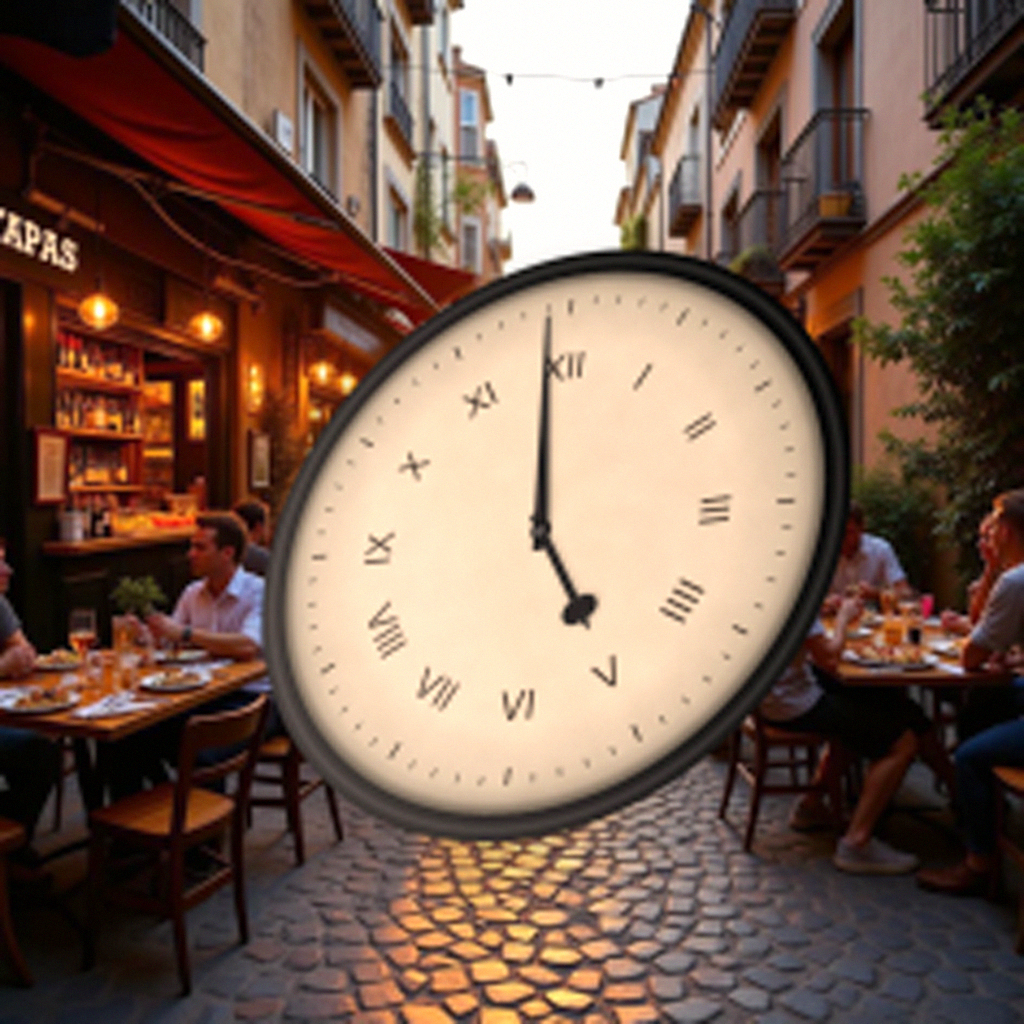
4:59
